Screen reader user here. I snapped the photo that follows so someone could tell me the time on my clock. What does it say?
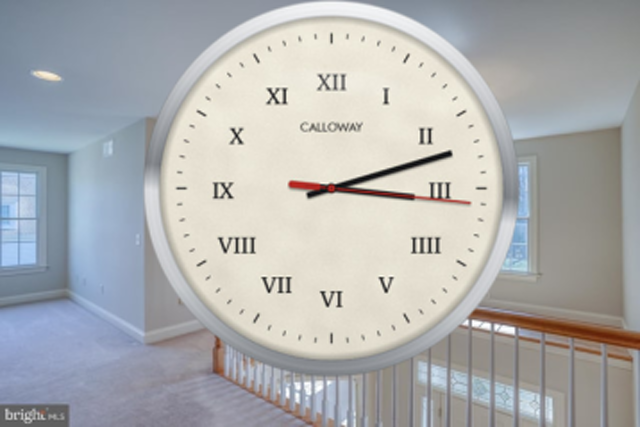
3:12:16
